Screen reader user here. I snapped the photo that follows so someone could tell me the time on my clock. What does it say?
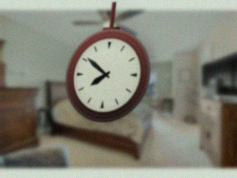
7:51
